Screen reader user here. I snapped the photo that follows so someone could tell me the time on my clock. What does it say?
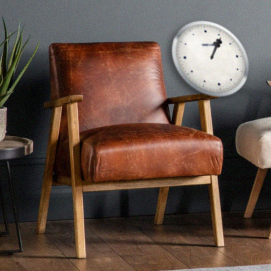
1:06
